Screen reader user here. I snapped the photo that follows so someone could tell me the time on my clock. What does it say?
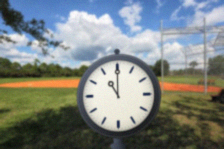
11:00
